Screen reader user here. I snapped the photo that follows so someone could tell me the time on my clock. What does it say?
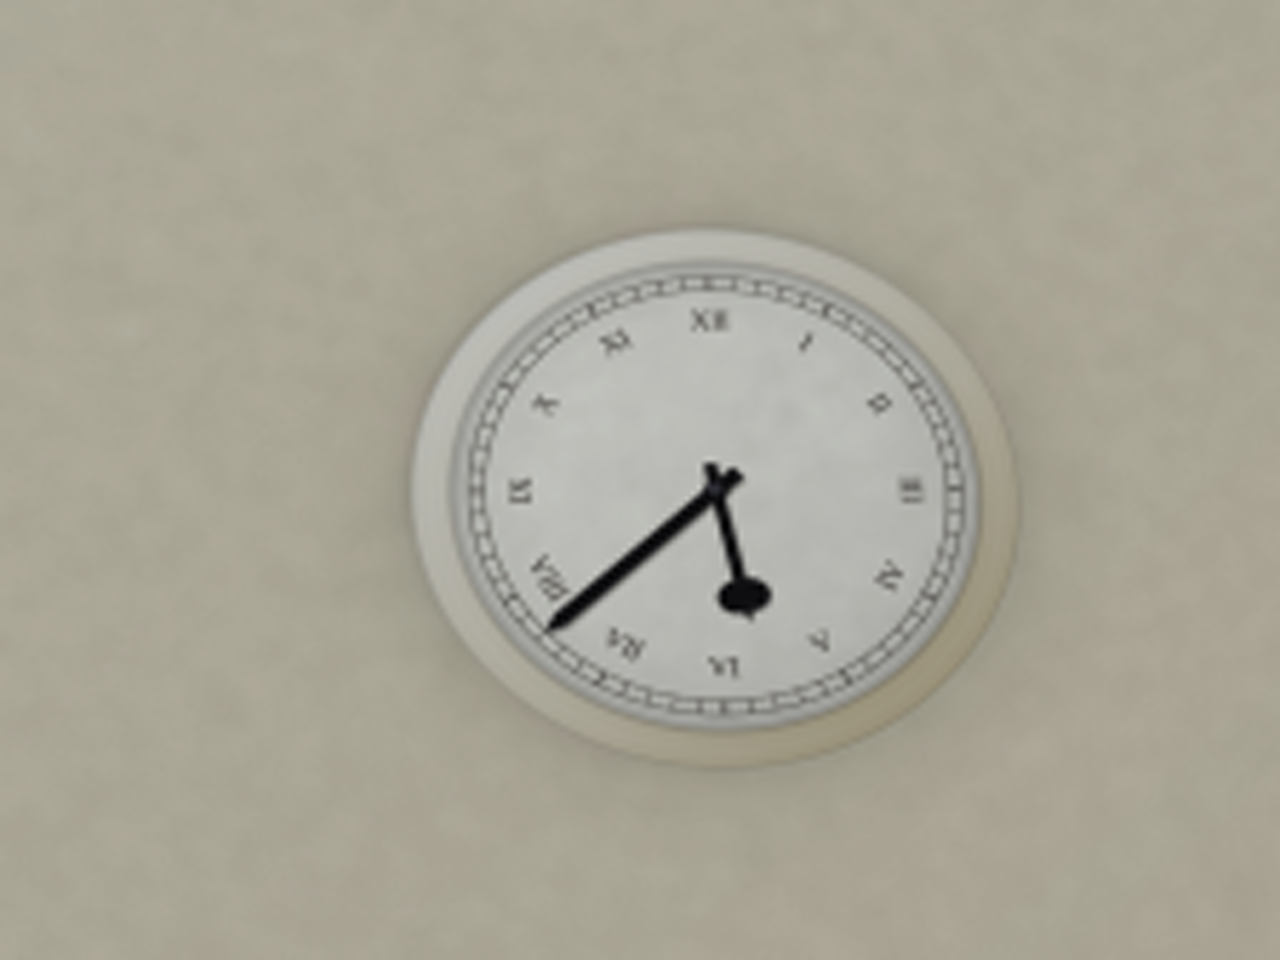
5:38
